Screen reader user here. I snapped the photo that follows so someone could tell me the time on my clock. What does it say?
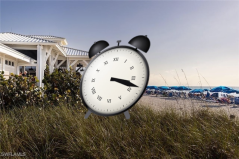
3:18
